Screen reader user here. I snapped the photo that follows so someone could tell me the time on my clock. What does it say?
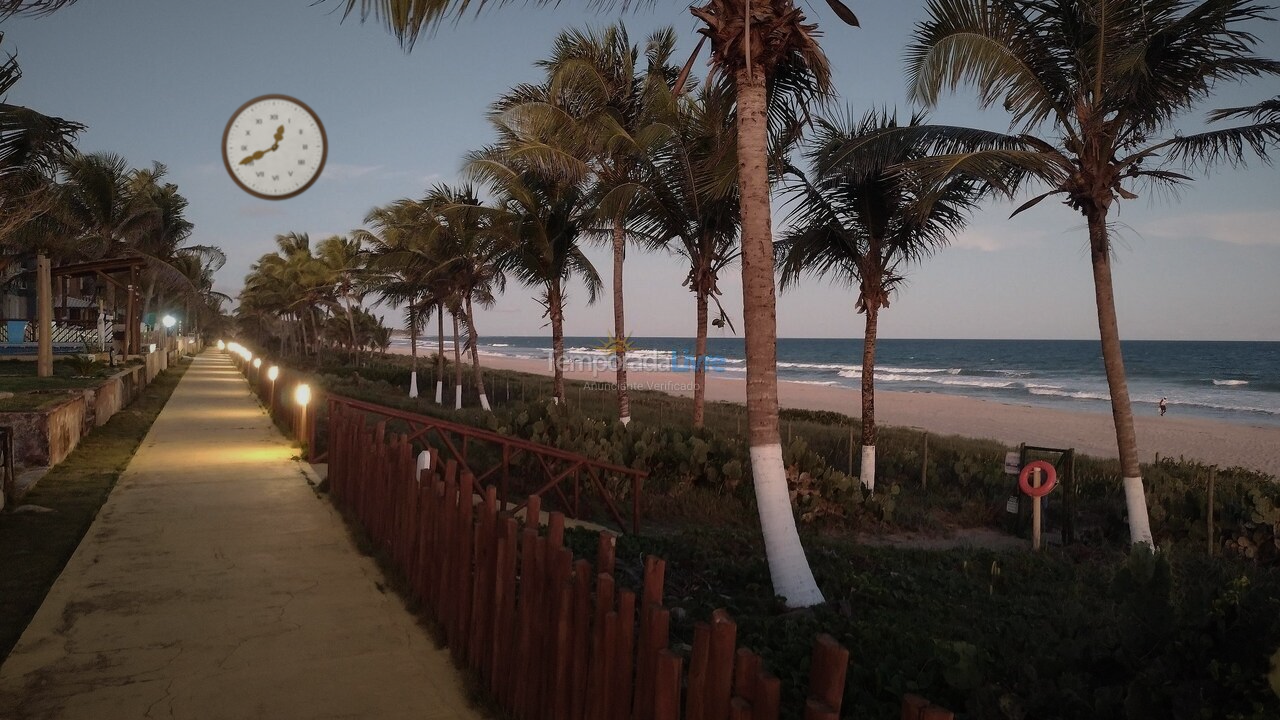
12:41
